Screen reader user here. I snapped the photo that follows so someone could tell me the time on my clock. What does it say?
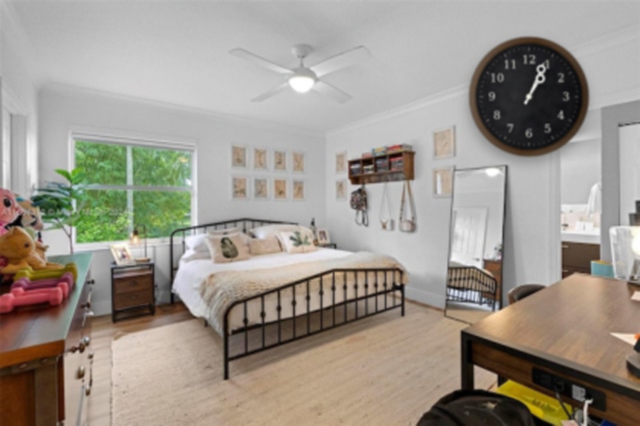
1:04
